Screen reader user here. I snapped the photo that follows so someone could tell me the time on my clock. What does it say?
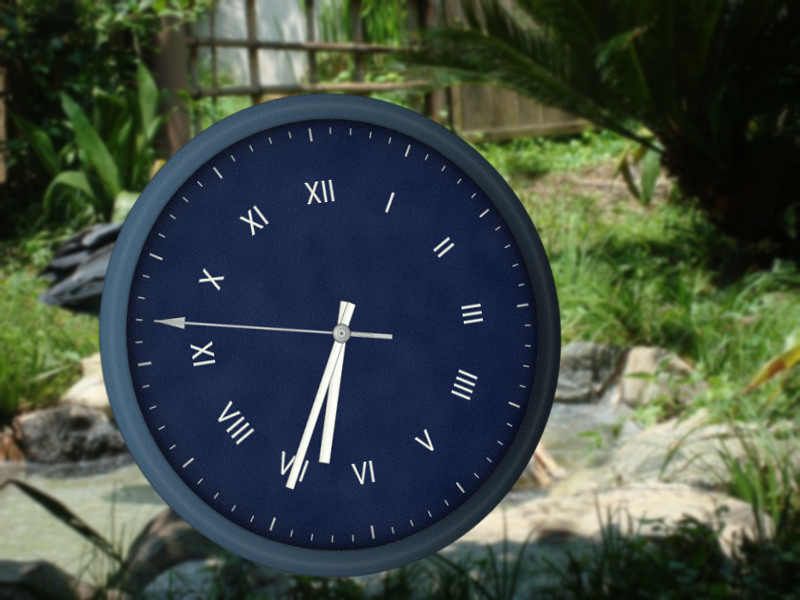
6:34:47
